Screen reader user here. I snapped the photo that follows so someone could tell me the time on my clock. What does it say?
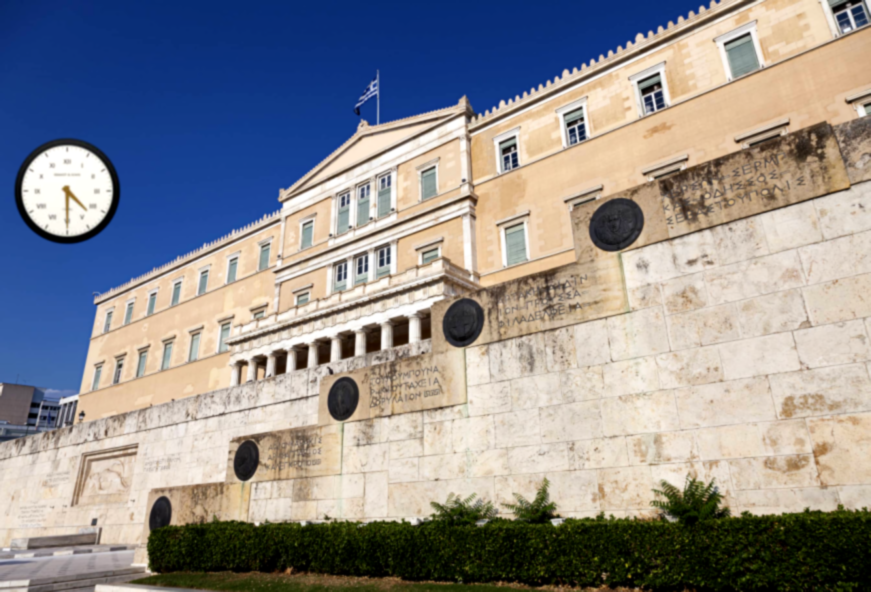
4:30
